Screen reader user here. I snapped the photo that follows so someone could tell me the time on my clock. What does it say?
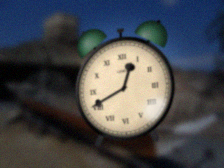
12:41
